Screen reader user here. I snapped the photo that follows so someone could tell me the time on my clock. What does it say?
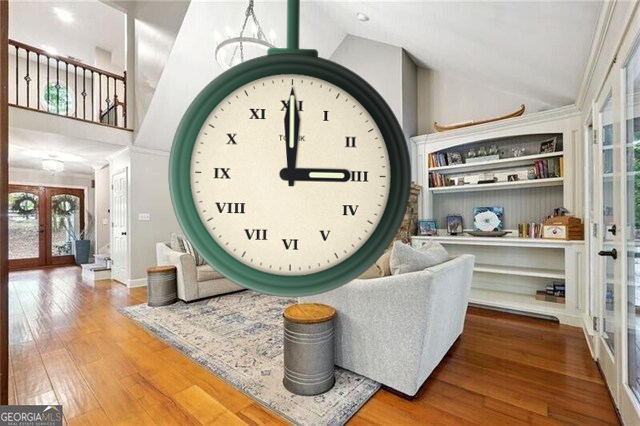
3:00
